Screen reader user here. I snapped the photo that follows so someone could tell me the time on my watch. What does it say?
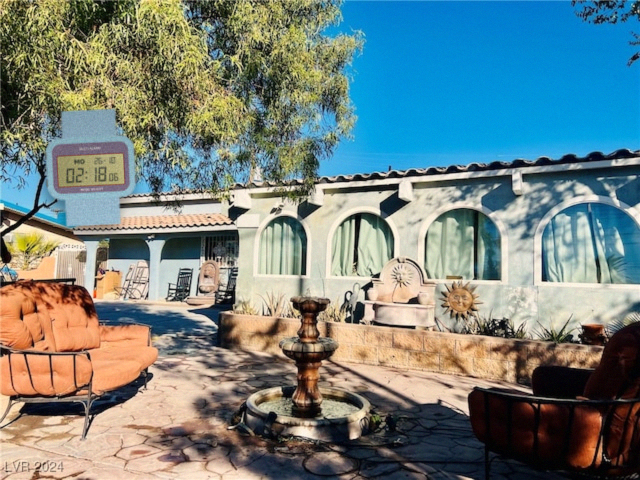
2:18
